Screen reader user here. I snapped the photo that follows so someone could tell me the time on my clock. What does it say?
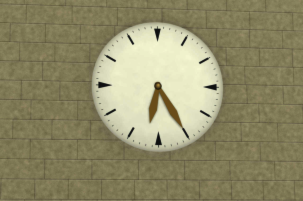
6:25
